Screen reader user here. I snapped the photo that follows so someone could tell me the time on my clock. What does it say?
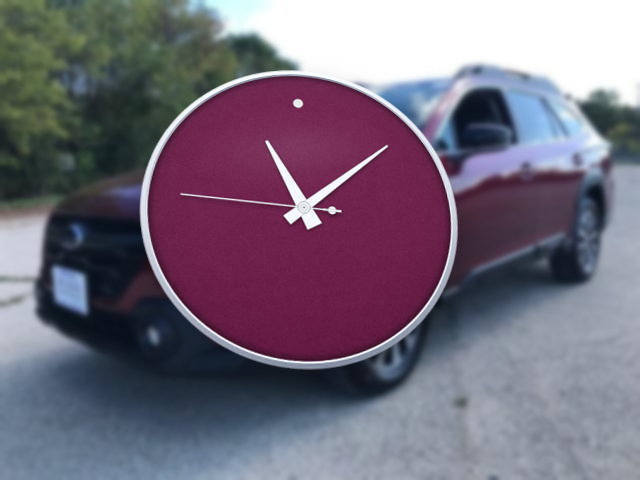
11:08:46
